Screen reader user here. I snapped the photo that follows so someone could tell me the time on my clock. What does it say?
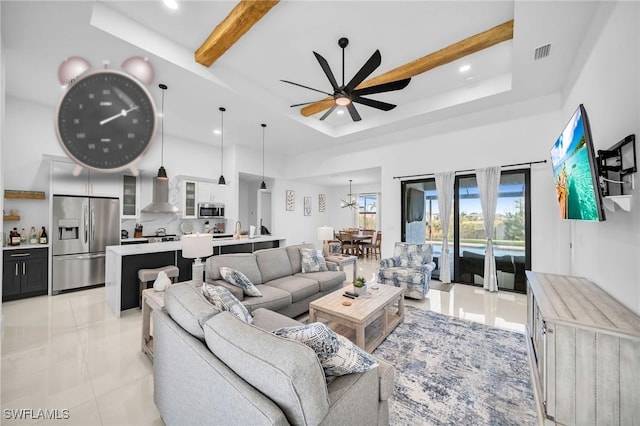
2:11
